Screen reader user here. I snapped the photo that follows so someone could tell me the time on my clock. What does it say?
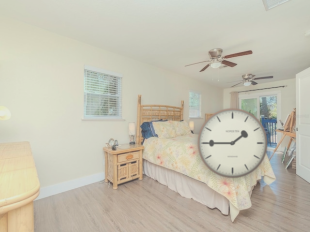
1:45
